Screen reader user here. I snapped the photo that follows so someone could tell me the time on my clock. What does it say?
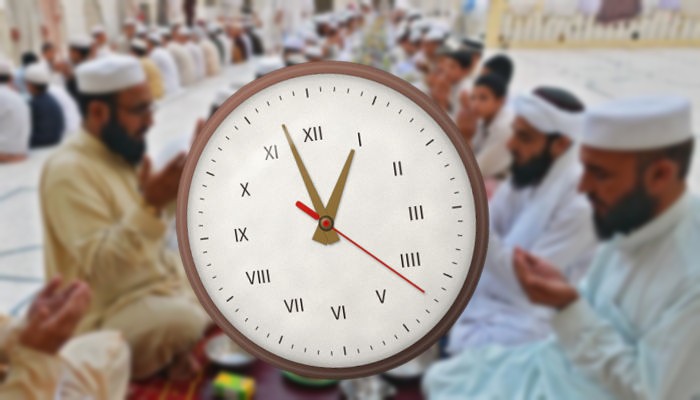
12:57:22
